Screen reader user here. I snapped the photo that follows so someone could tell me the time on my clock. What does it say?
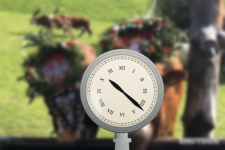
10:22
